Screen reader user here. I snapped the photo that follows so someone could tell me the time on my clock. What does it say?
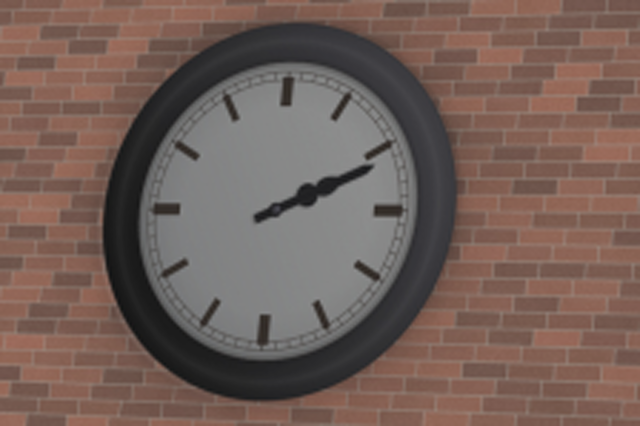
2:11
